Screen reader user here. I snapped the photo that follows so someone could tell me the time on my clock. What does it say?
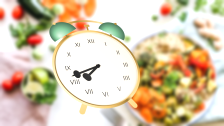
7:42
